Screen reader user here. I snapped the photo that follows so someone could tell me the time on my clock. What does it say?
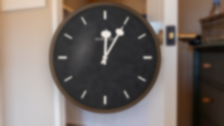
12:05
